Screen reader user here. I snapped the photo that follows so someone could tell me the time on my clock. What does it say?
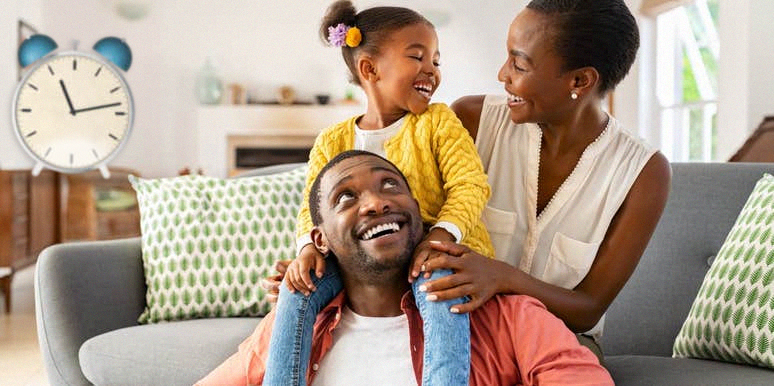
11:13
